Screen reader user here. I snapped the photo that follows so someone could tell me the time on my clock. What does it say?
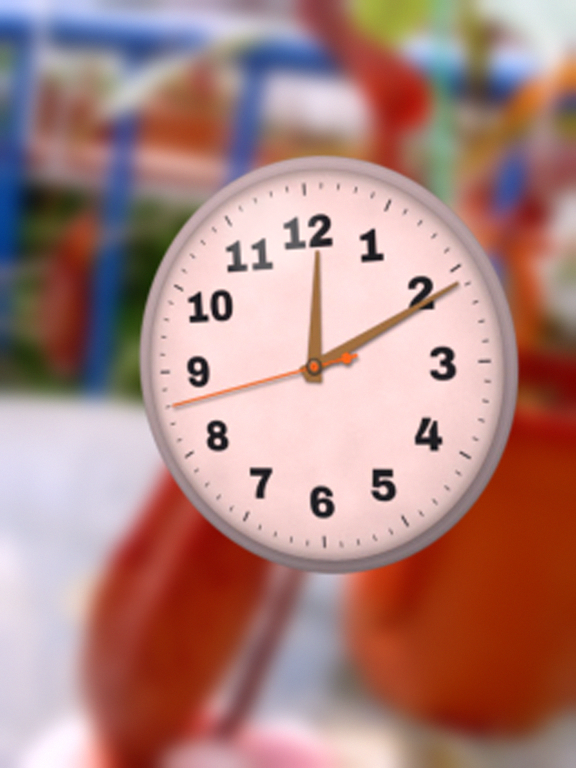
12:10:43
